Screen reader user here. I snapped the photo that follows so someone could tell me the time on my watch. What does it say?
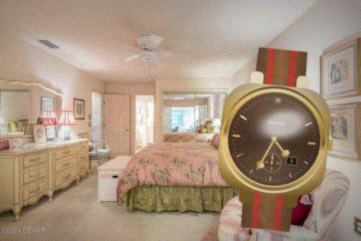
4:34
